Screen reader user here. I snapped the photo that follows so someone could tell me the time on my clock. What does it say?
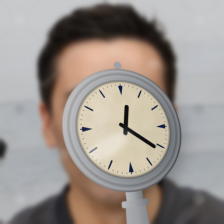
12:21
